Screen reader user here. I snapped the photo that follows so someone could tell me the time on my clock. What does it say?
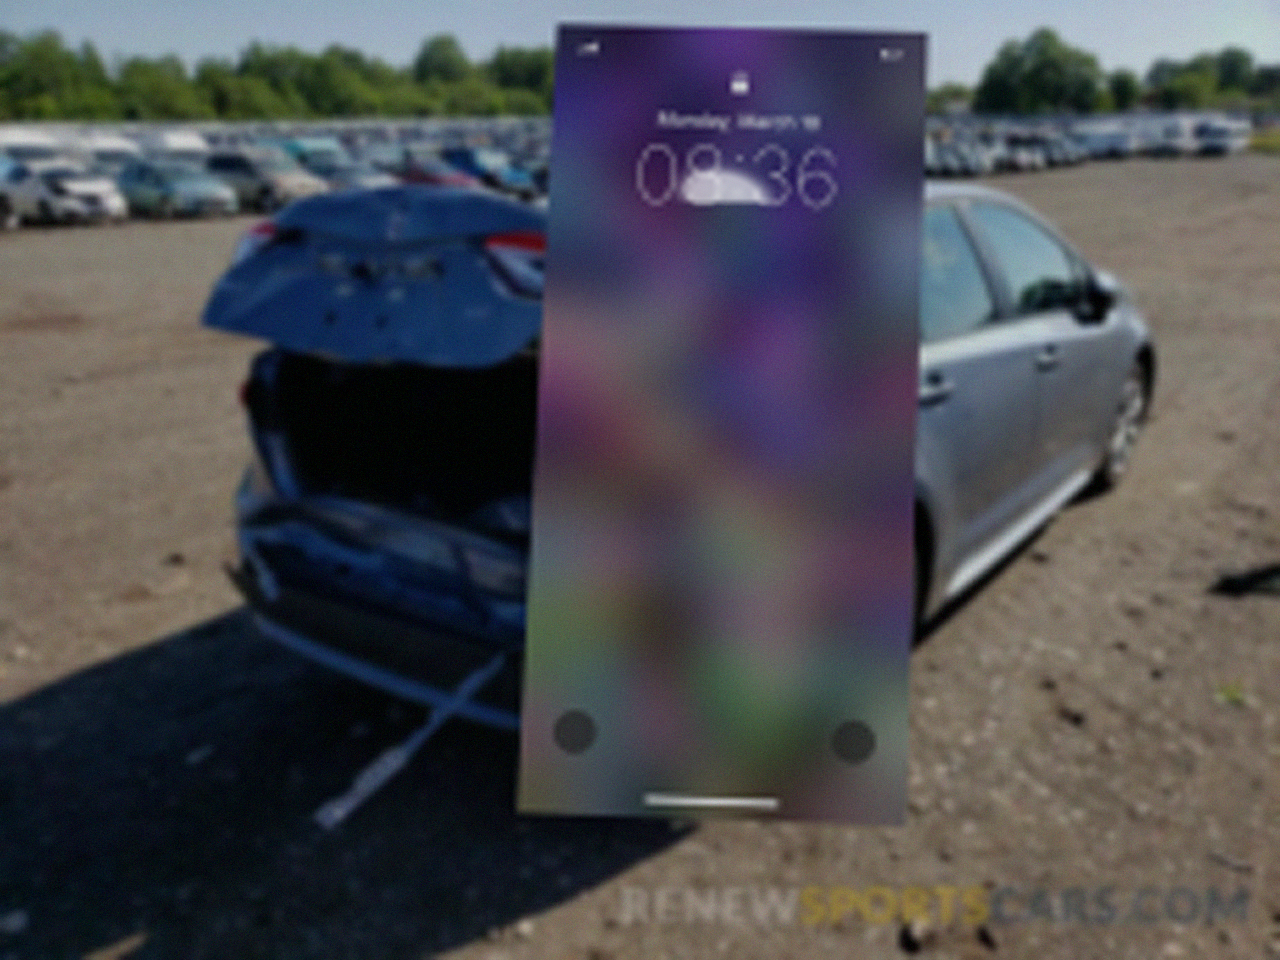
8:36
